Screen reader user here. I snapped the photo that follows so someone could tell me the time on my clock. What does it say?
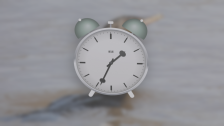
1:34
